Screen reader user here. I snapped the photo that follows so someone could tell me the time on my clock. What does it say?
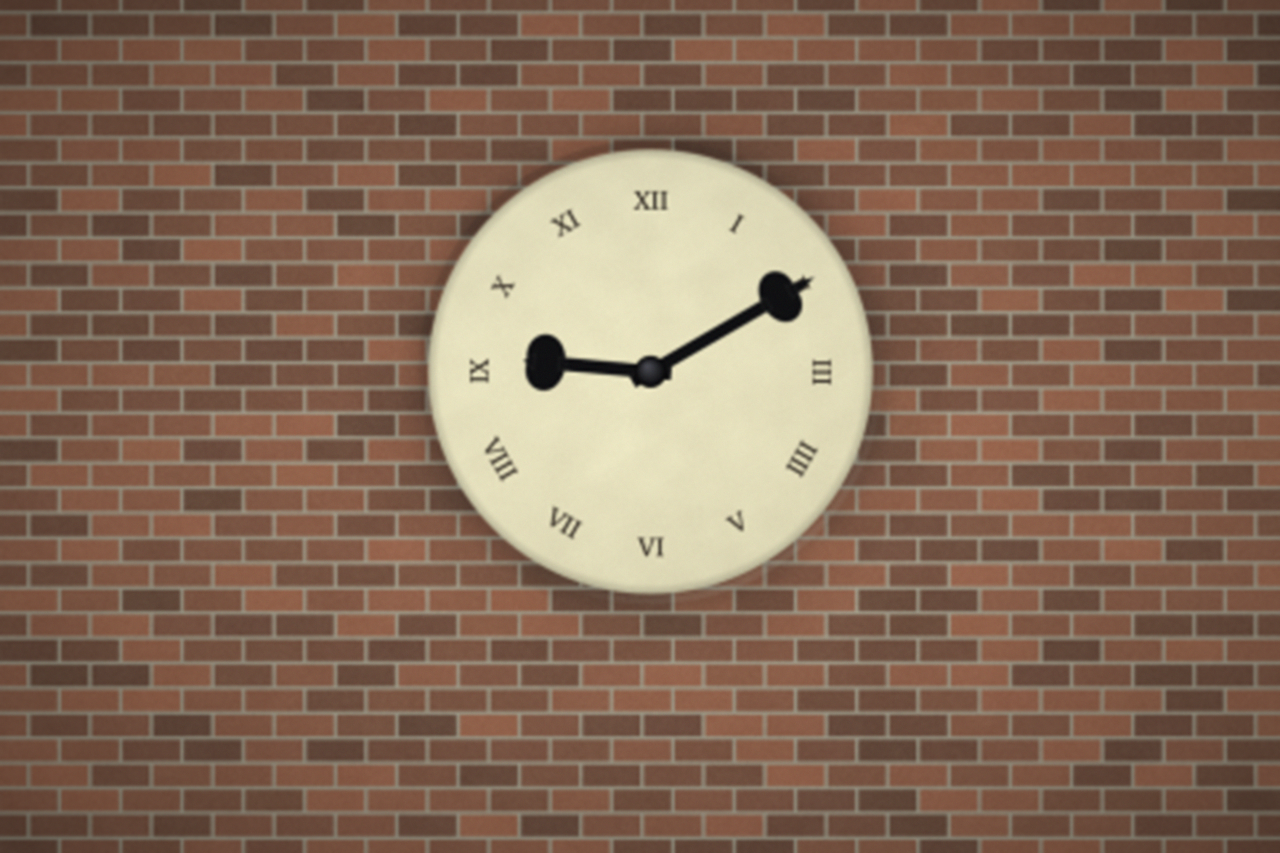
9:10
